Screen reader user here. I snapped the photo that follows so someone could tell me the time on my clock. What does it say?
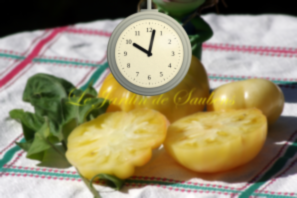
10:02
